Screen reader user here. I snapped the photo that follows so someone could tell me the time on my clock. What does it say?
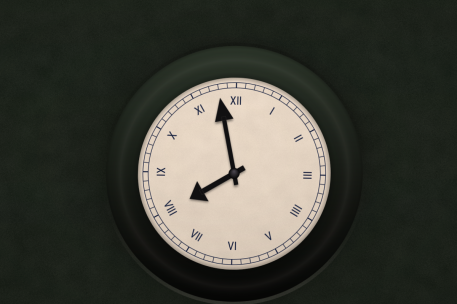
7:58
